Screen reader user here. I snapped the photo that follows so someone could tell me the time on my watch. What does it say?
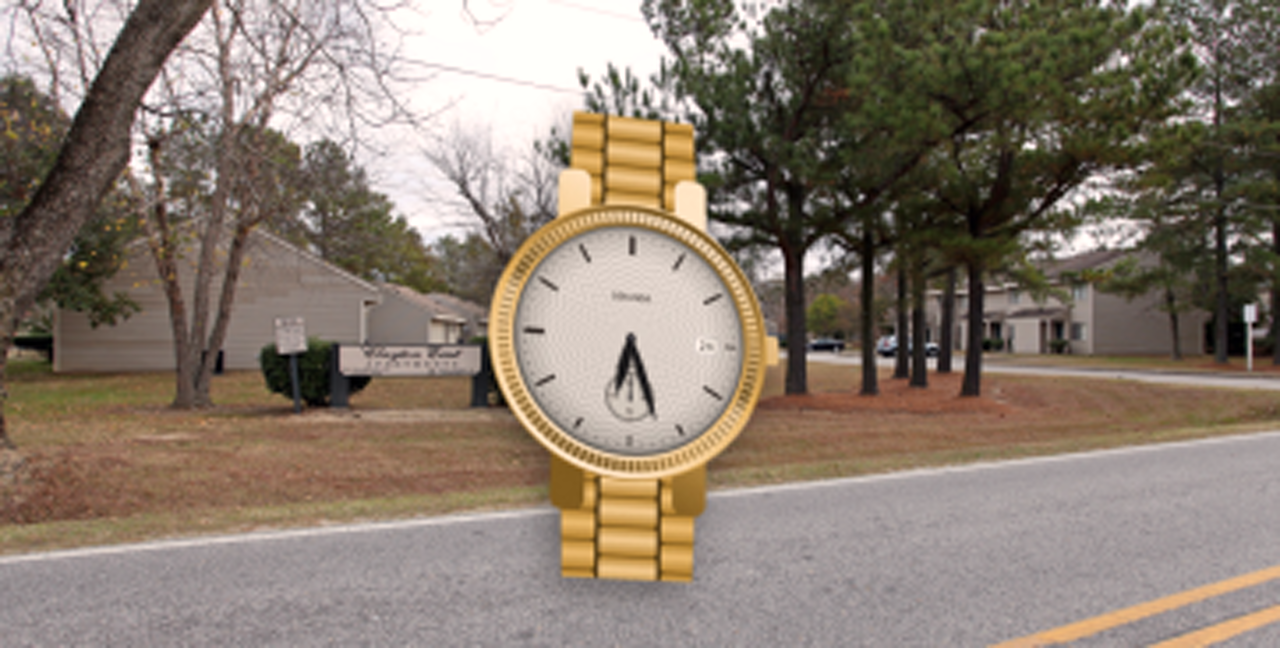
6:27
